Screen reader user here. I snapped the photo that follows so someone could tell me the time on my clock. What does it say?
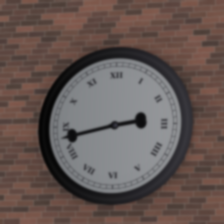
2:43
